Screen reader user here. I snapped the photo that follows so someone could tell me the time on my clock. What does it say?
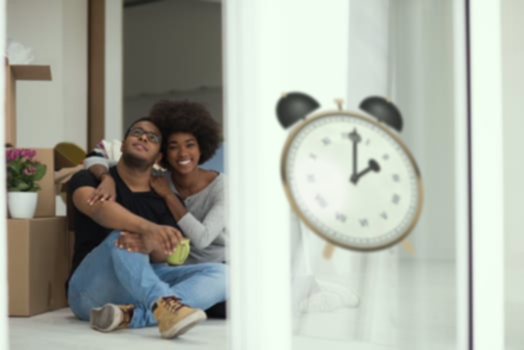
2:02
